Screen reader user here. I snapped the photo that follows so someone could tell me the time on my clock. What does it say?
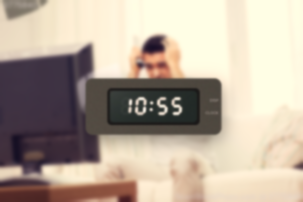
10:55
